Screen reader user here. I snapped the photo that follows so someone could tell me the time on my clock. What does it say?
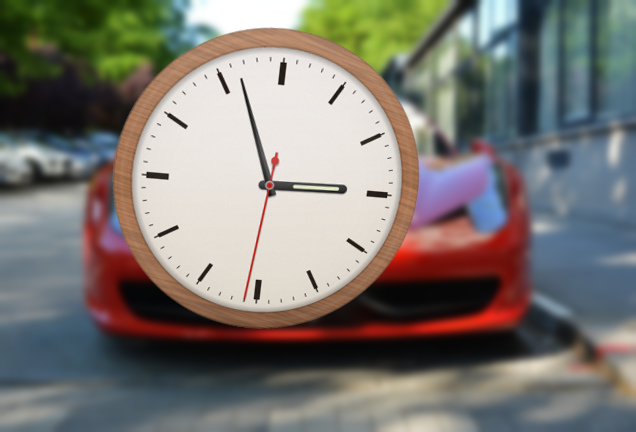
2:56:31
